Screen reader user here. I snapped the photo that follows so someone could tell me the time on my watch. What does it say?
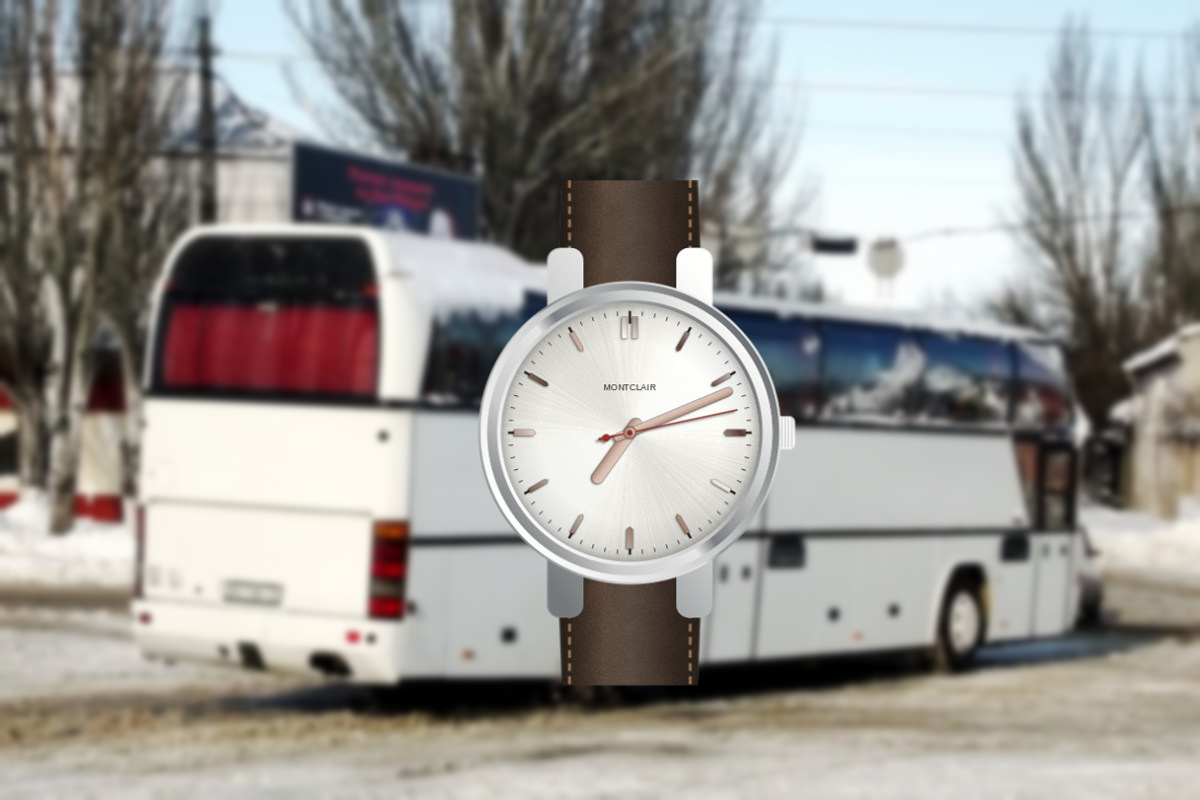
7:11:13
